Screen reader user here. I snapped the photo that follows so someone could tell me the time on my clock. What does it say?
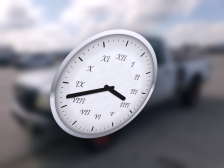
3:42
